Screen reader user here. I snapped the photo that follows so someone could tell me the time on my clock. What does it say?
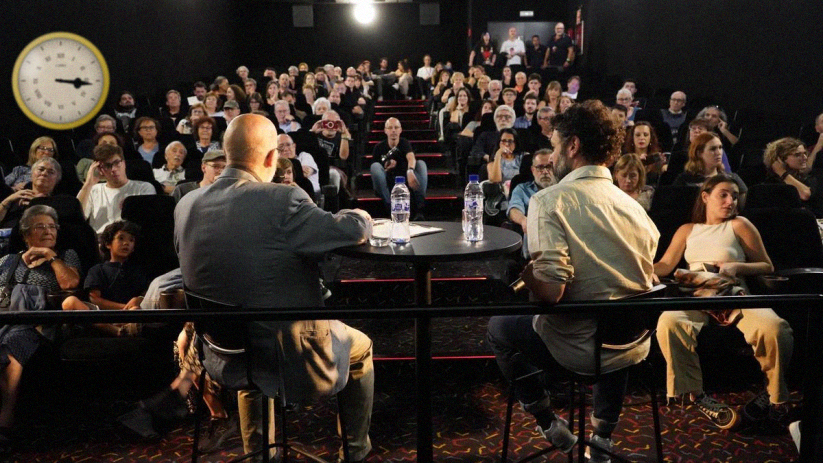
3:16
